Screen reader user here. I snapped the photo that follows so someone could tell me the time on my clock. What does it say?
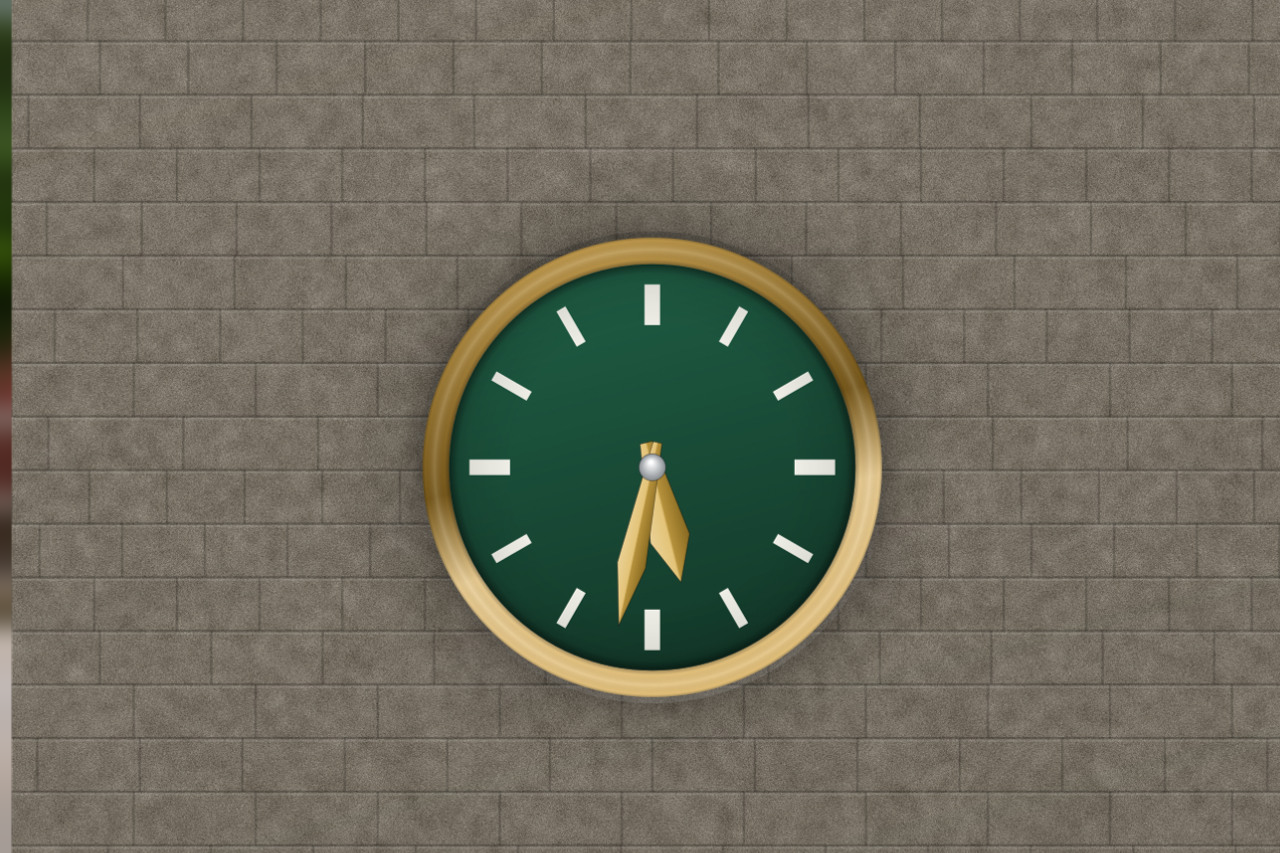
5:32
